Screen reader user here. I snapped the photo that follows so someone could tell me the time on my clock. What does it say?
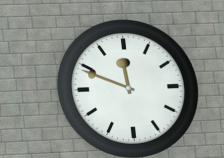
11:49
